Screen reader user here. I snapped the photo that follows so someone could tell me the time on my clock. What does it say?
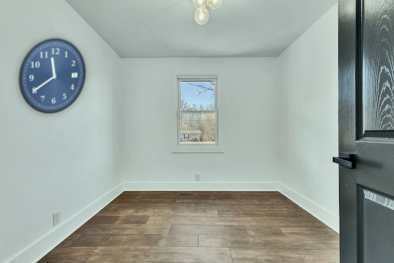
11:40
